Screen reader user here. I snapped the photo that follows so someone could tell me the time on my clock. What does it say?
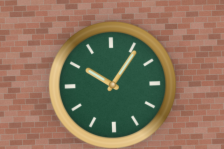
10:06
